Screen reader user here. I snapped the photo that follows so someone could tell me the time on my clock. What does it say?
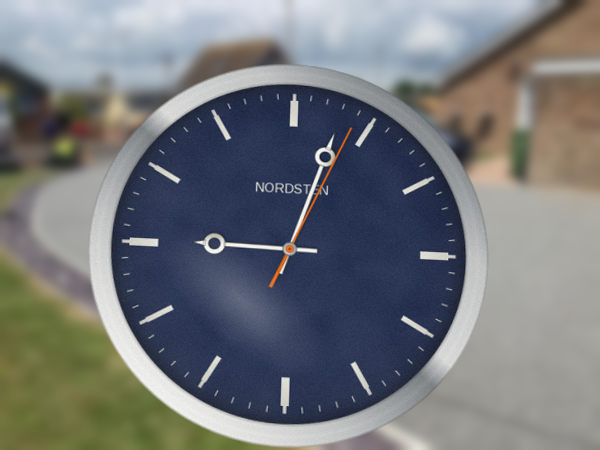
9:03:04
